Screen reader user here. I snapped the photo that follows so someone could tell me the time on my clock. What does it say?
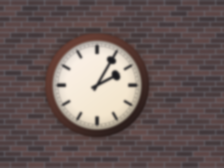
2:05
